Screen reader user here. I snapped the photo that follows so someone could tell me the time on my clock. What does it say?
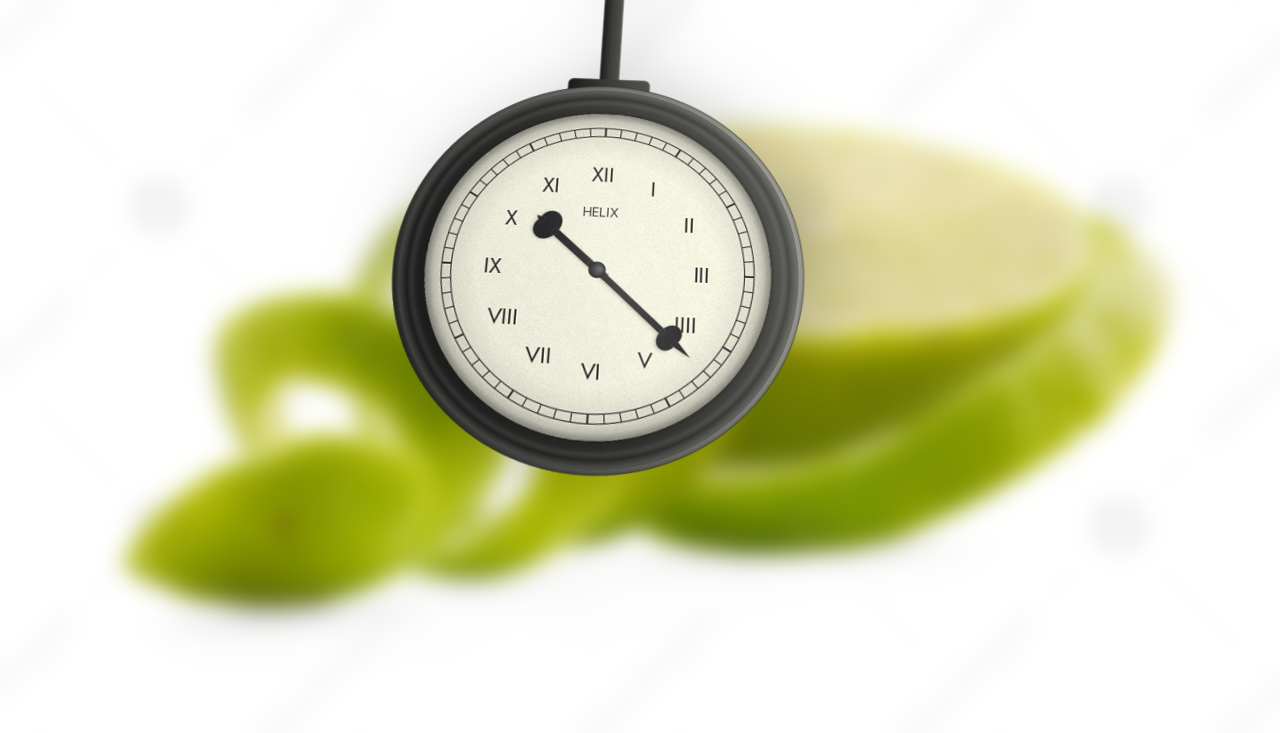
10:22
